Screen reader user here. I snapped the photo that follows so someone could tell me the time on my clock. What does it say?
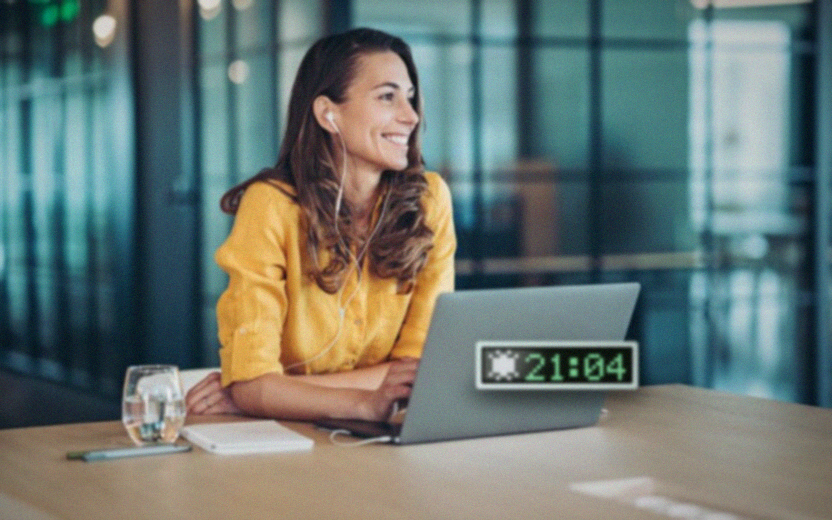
21:04
